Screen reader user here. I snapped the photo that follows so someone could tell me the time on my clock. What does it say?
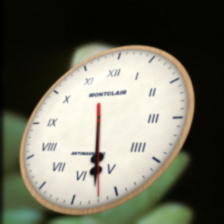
5:27:27
